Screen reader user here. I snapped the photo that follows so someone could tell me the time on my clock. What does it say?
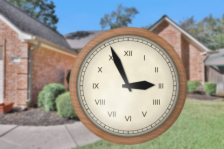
2:56
